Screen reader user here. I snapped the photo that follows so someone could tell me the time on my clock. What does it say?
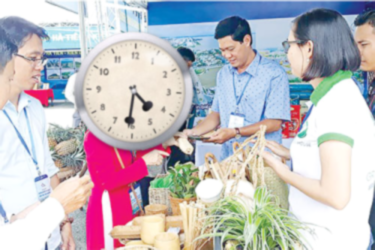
4:31
